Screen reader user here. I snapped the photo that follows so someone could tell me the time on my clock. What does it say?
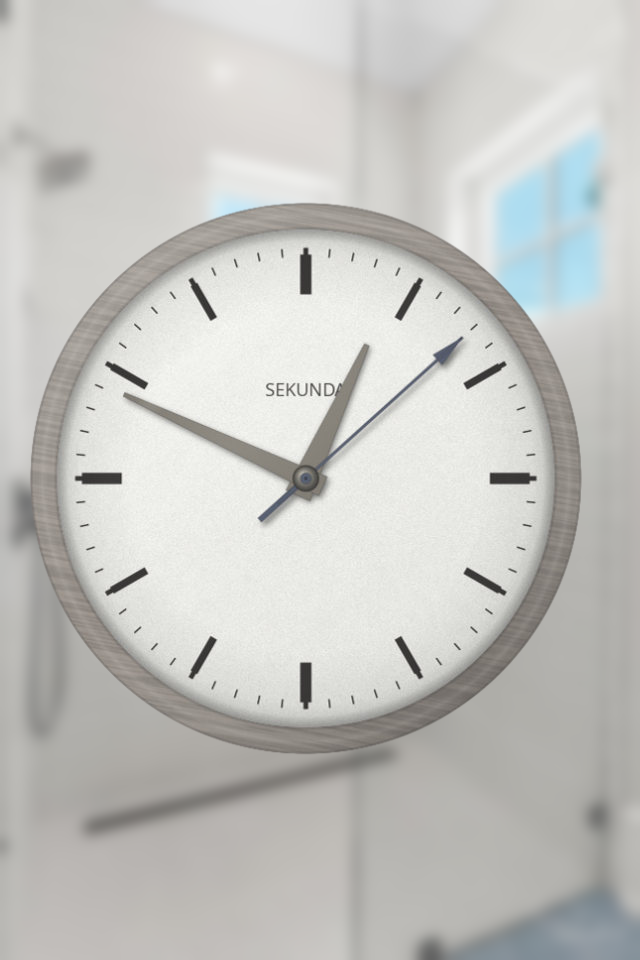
12:49:08
